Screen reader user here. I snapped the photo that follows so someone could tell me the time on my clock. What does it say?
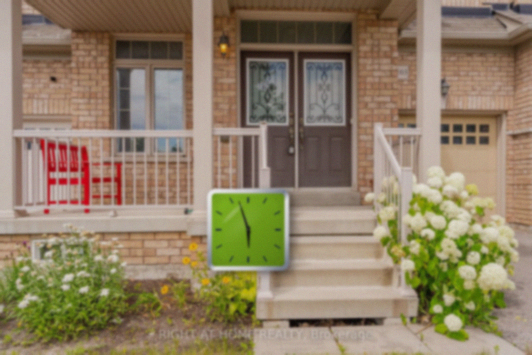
5:57
